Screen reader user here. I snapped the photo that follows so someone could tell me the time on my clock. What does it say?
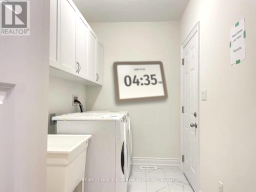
4:35
